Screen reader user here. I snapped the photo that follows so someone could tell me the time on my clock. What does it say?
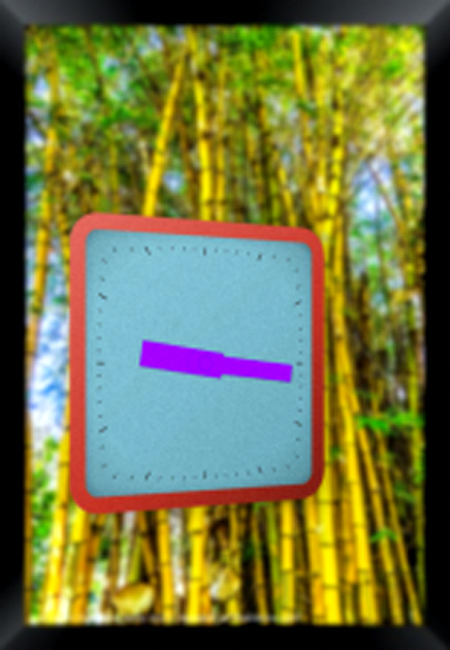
9:16
